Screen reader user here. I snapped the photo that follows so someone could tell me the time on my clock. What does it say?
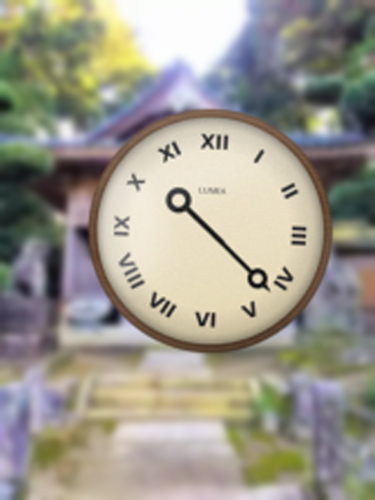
10:22
